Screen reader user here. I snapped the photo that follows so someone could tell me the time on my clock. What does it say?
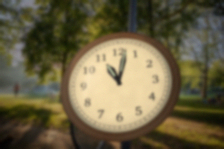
11:02
